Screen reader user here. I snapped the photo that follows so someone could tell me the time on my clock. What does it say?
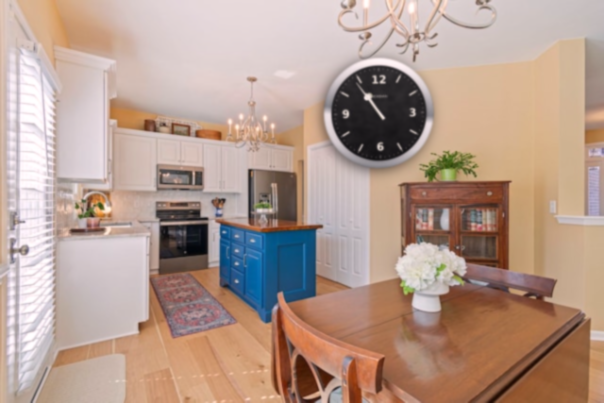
10:54
